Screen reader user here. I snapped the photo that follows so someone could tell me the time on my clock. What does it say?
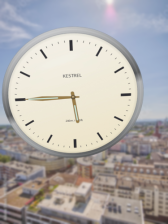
5:45
